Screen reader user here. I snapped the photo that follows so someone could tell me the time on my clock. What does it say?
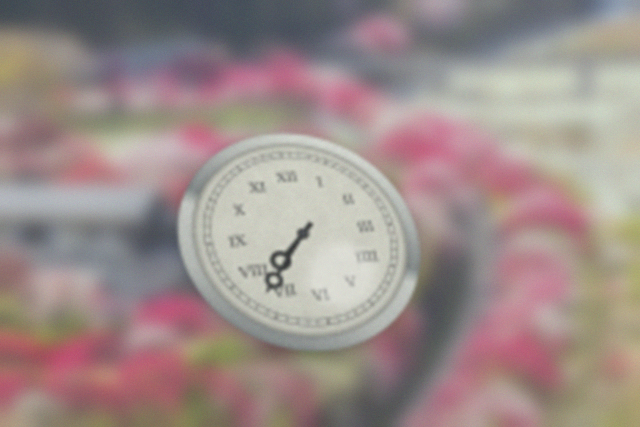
7:37
